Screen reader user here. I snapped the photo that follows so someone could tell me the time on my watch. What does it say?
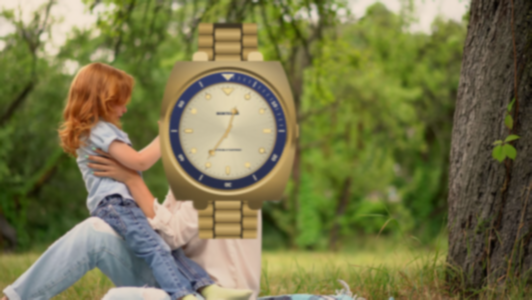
12:36
